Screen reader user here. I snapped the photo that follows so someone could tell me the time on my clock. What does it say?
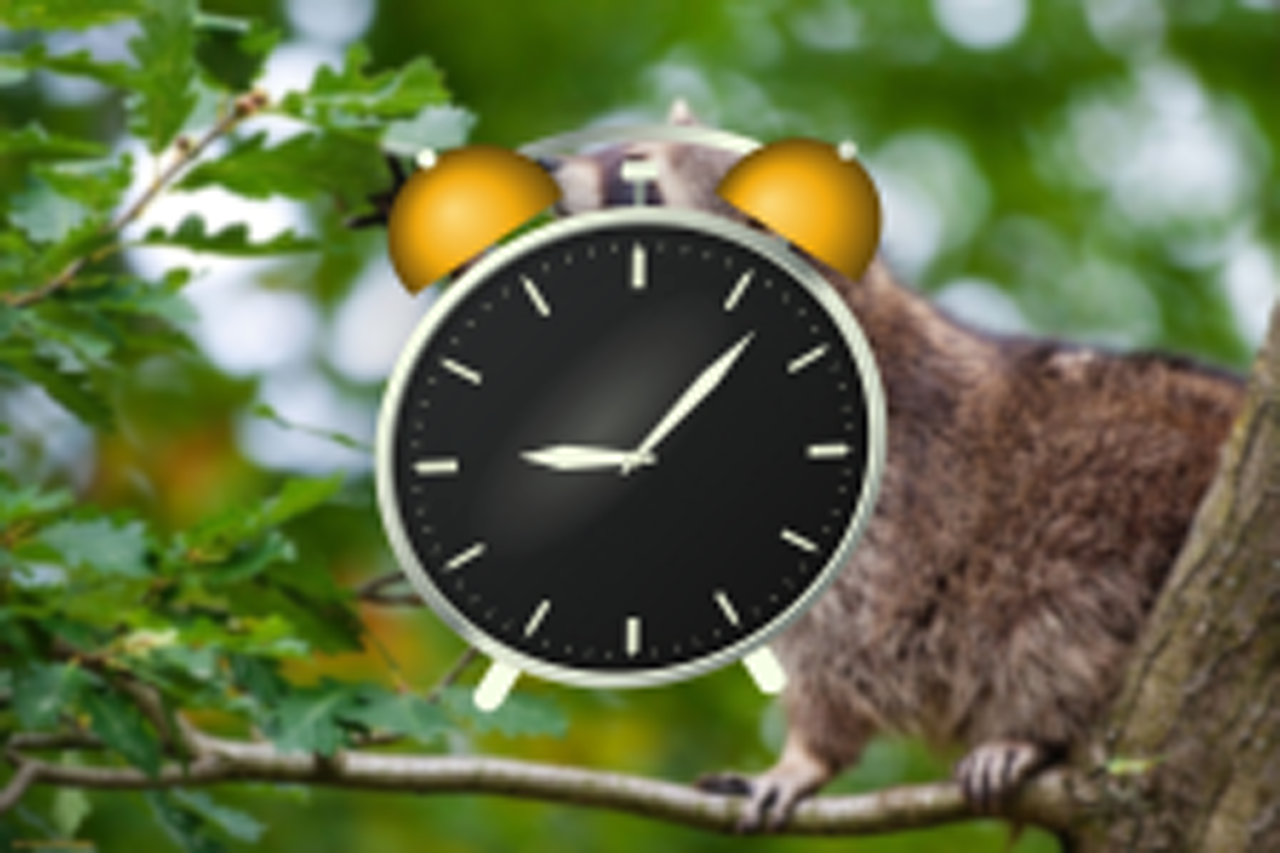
9:07
